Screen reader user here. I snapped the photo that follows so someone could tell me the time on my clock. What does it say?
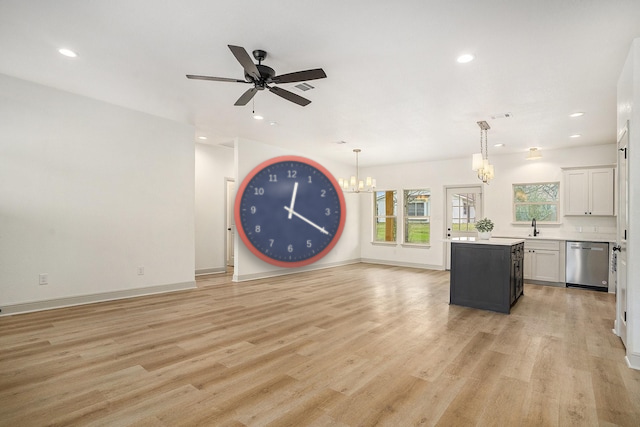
12:20
